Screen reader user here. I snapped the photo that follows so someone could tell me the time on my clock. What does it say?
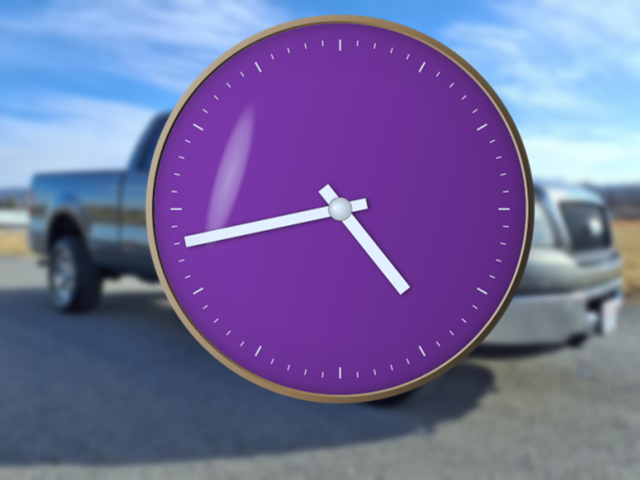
4:43
